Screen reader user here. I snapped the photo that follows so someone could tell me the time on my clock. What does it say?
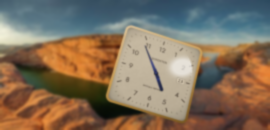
4:54
